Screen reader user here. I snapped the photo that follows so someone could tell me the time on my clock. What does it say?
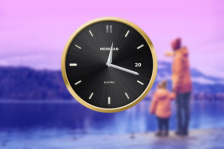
12:18
